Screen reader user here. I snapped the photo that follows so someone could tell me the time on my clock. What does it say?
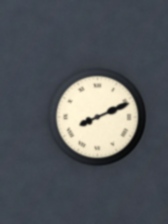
8:11
